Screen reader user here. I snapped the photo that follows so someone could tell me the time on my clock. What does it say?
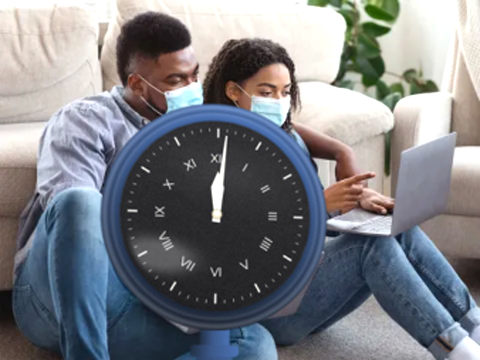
12:01
